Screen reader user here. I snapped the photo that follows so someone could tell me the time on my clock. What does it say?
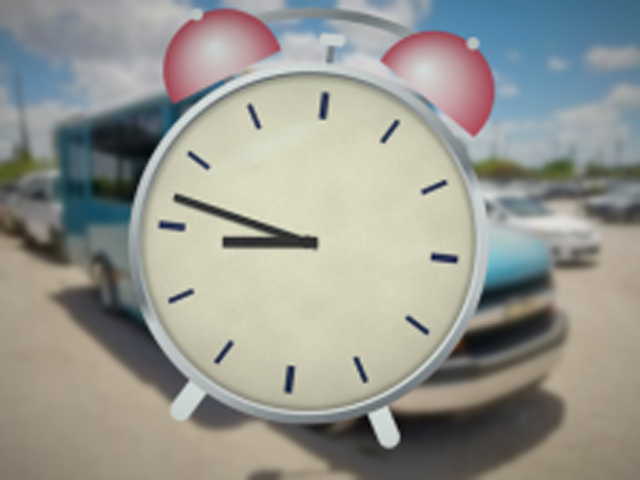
8:47
